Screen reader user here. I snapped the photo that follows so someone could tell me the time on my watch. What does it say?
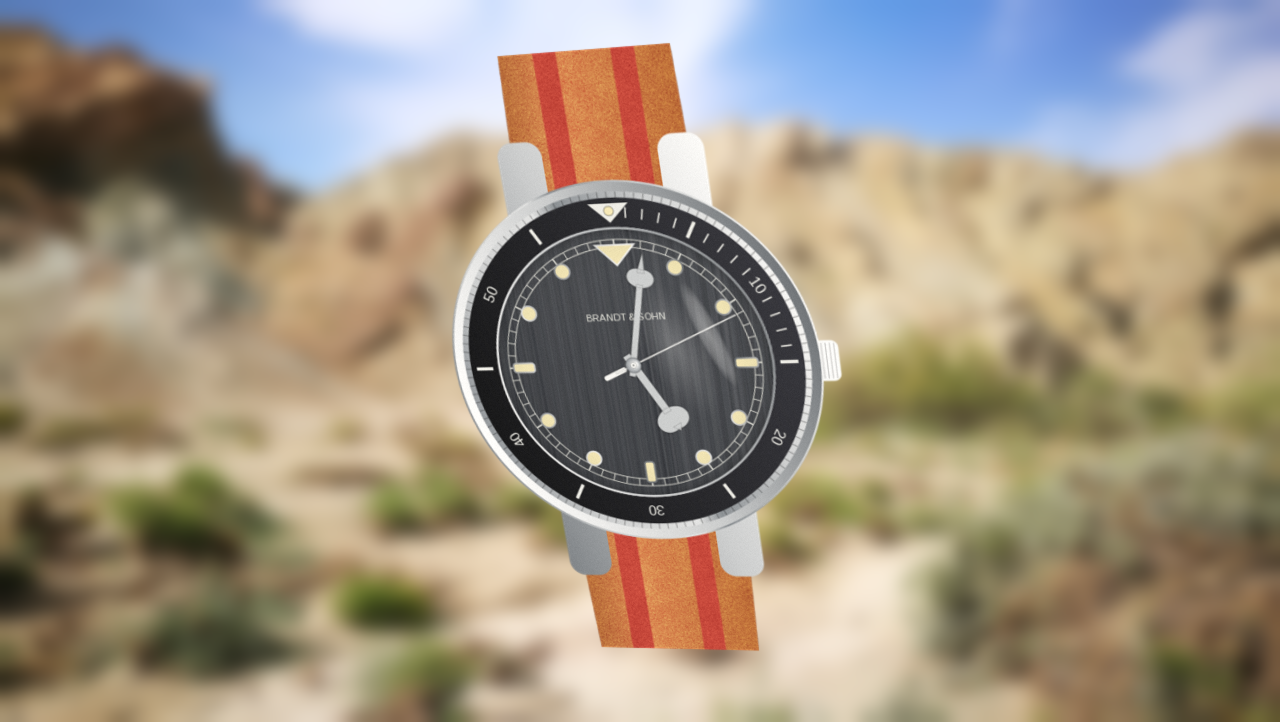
5:02:11
